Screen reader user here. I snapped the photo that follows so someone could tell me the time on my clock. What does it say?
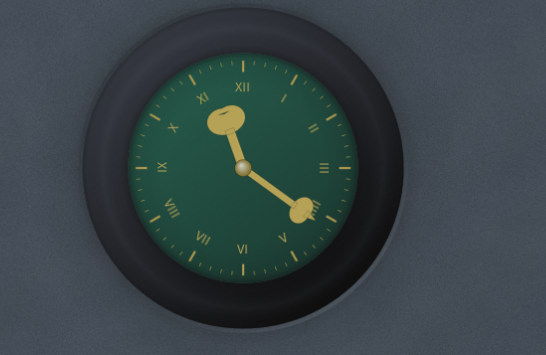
11:21
